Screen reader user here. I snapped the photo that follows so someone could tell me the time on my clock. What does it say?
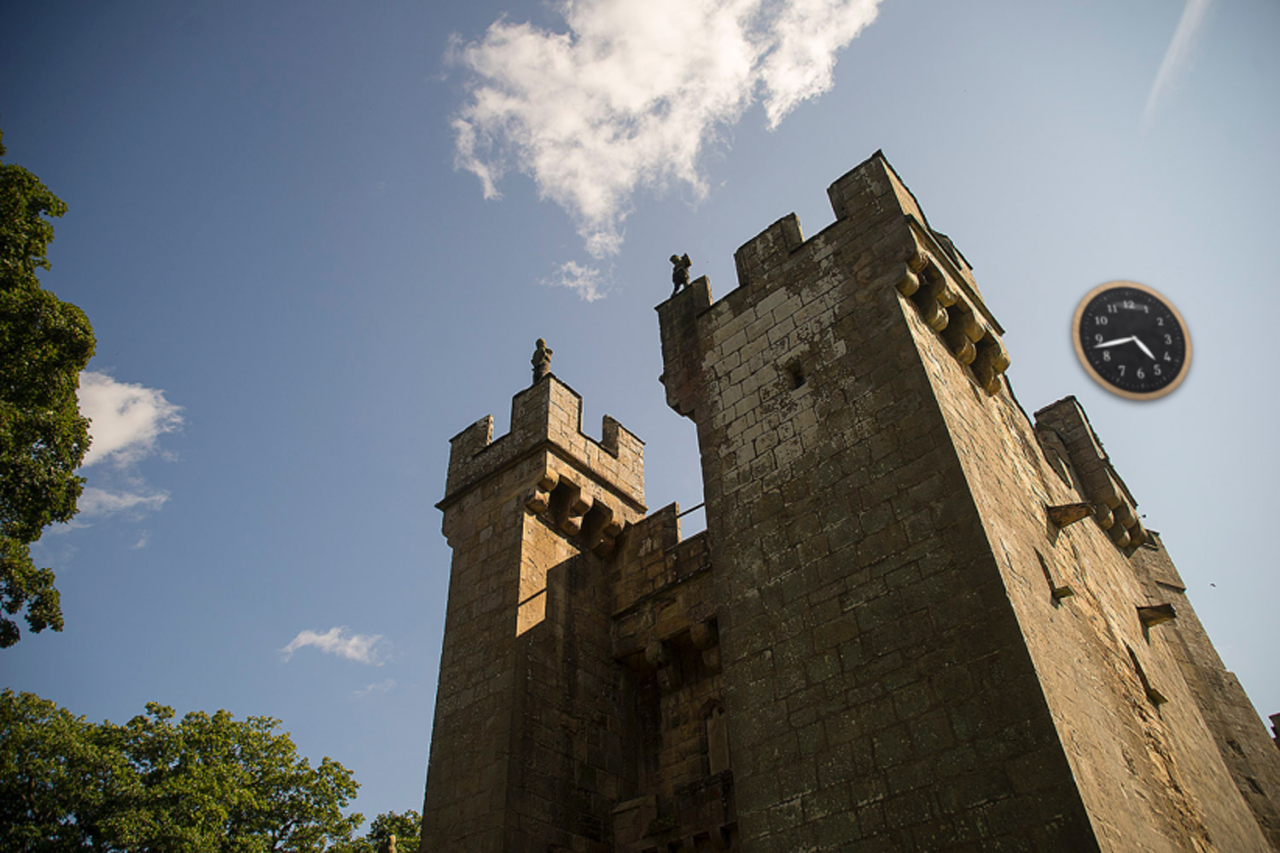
4:43
